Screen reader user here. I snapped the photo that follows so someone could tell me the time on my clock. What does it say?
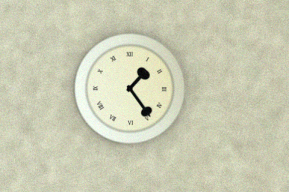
1:24
